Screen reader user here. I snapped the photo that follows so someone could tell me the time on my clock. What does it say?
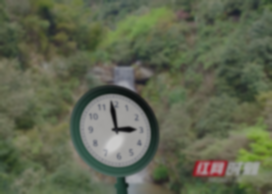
2:59
